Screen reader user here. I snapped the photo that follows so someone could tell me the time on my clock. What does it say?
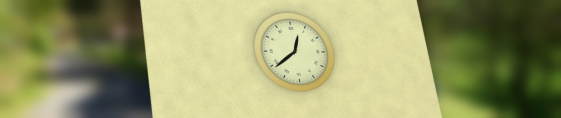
12:39
